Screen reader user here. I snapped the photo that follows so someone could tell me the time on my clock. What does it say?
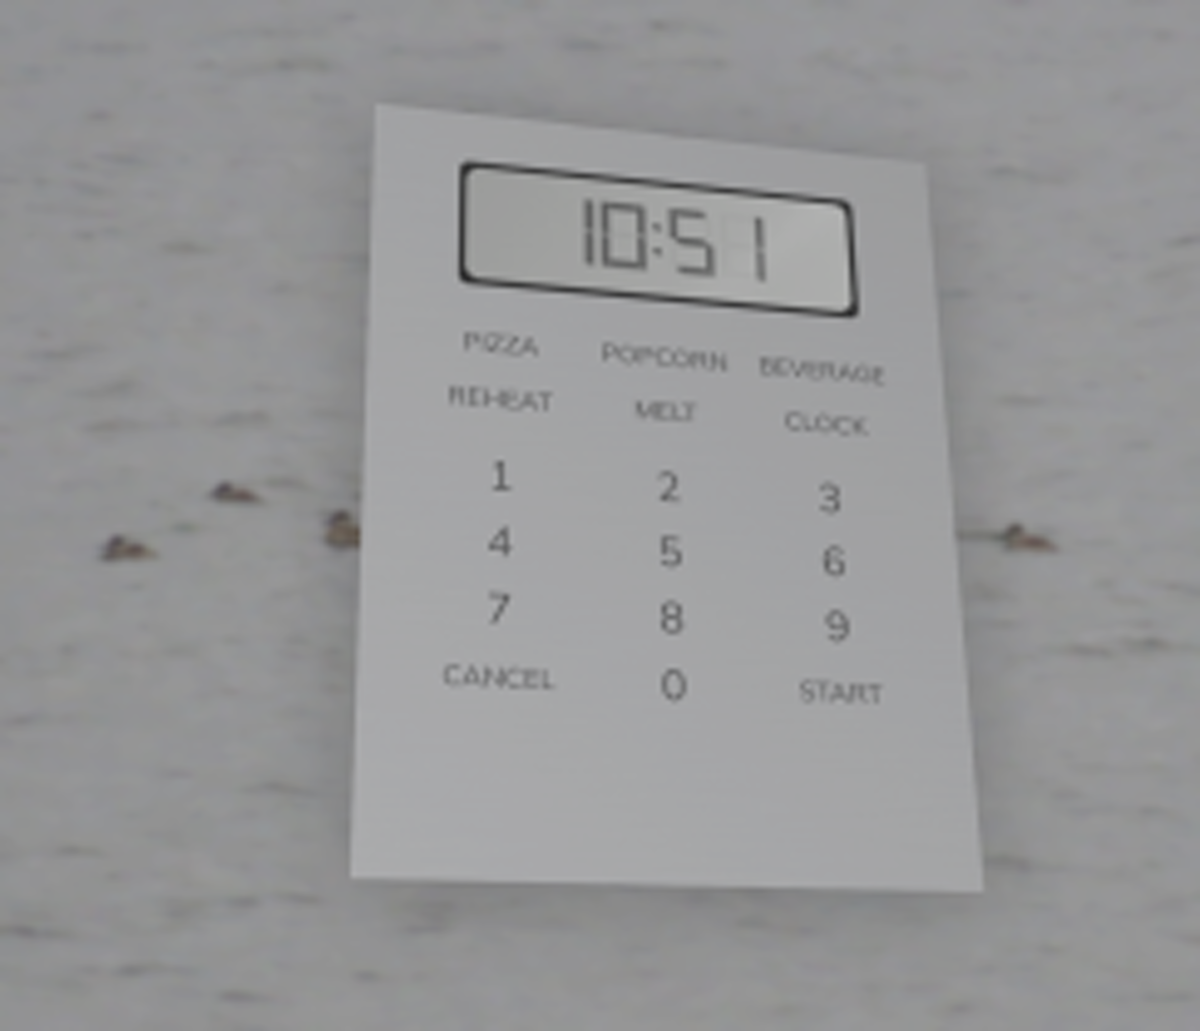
10:51
